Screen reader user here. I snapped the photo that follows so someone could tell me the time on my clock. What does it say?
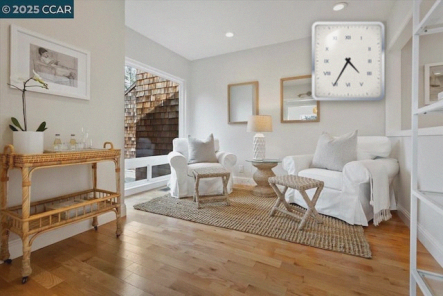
4:35
